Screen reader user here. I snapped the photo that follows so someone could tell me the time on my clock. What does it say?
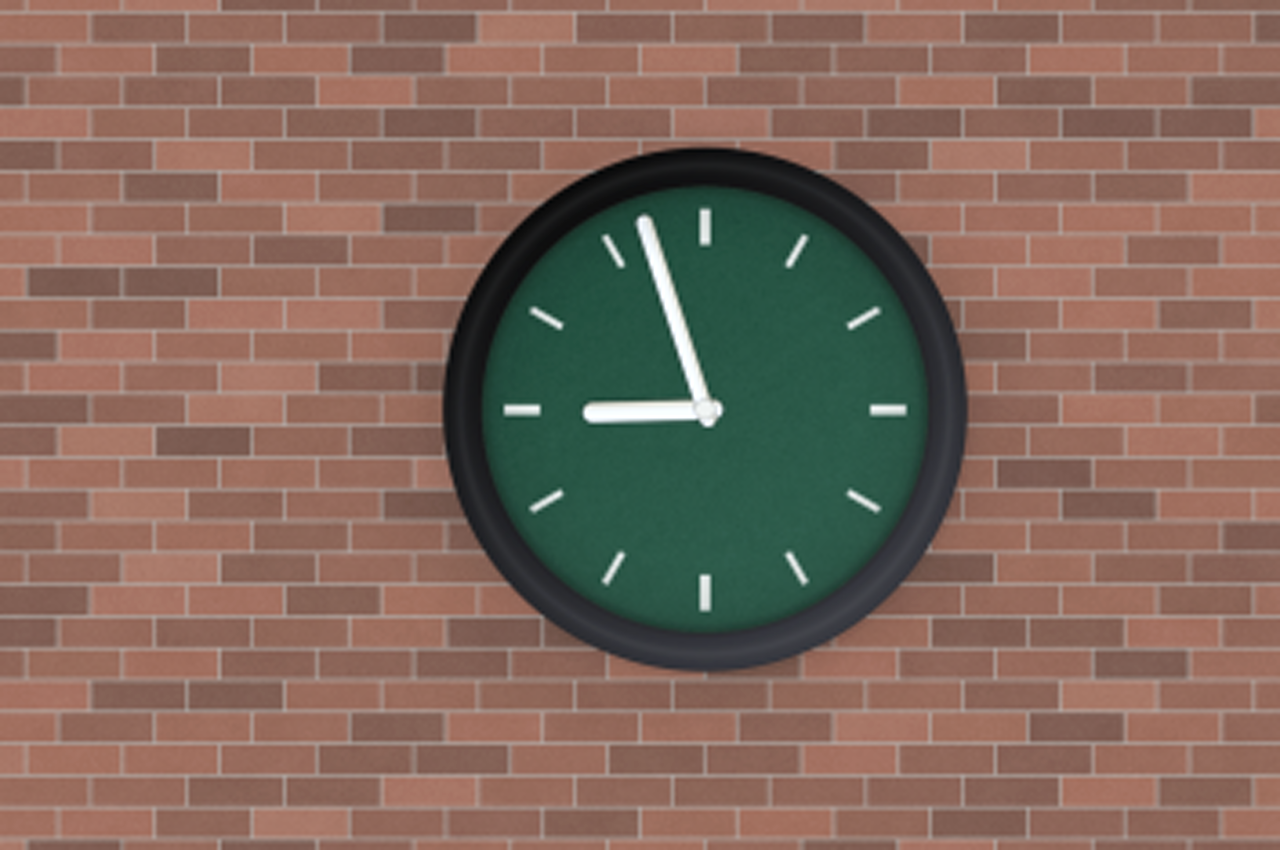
8:57
